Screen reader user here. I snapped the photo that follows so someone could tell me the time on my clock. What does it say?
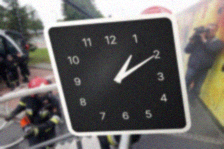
1:10
